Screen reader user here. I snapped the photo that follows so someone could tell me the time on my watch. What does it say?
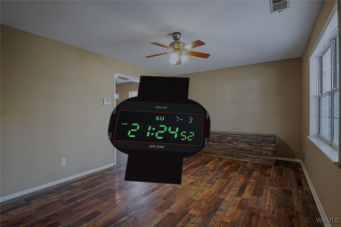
21:24:52
